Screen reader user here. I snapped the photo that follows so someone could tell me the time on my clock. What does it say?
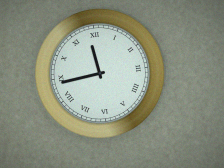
11:44
